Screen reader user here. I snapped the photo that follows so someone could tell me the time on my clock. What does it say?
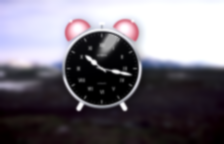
10:17
